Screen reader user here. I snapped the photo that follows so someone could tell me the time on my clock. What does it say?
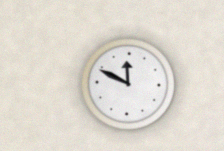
11:49
